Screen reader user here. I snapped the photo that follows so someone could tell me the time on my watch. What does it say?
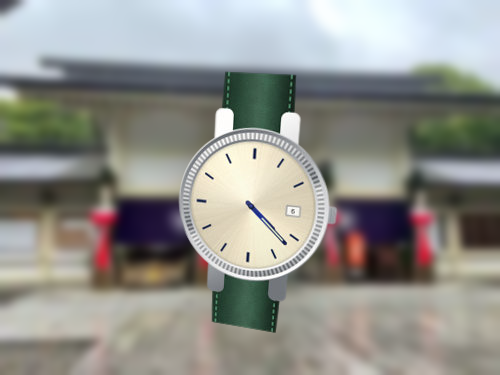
4:22
